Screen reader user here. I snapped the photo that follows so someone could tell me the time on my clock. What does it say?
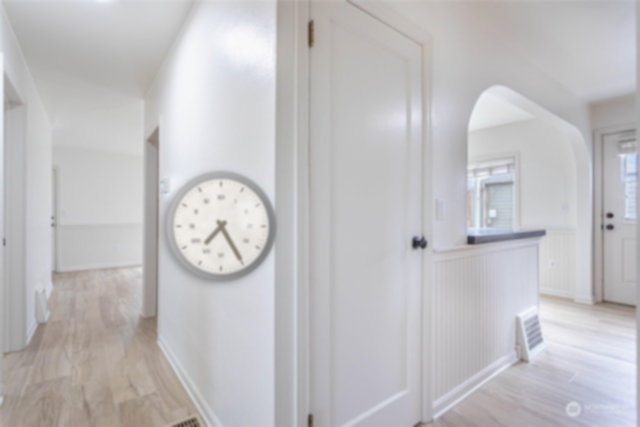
7:25
